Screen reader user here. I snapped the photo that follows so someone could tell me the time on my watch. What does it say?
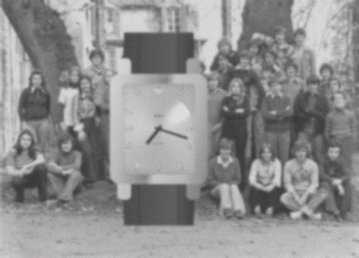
7:18
